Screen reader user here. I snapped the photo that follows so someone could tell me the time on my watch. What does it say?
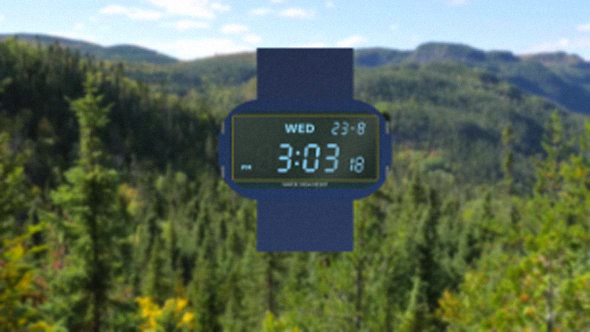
3:03:18
